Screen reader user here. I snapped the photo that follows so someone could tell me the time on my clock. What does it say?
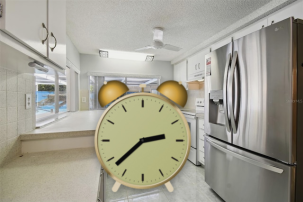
2:38
